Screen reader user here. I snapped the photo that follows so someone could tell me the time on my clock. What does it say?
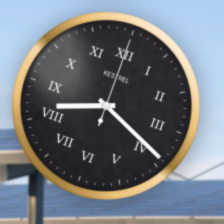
8:19:00
